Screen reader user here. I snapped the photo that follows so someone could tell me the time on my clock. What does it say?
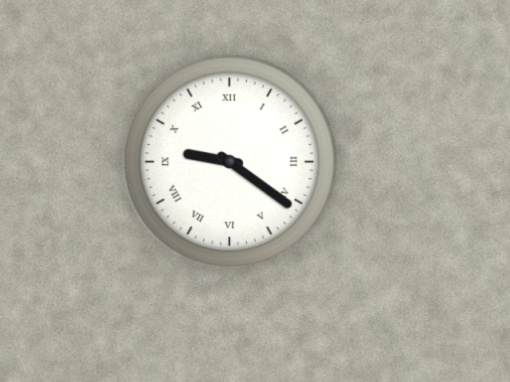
9:21
